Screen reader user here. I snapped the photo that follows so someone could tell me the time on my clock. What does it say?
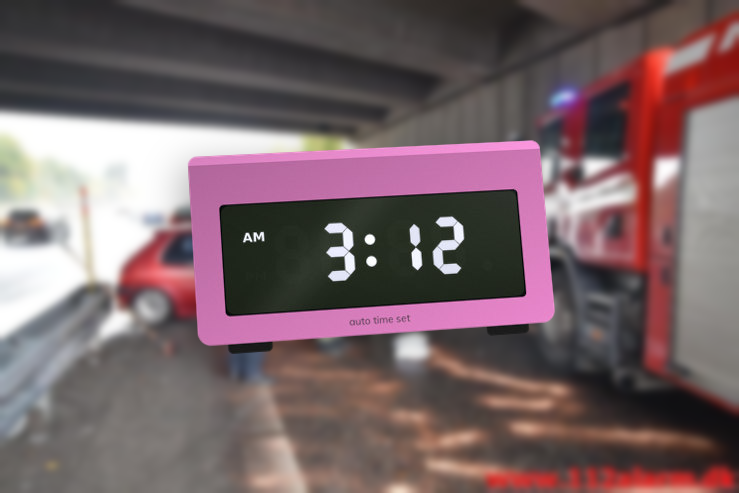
3:12
